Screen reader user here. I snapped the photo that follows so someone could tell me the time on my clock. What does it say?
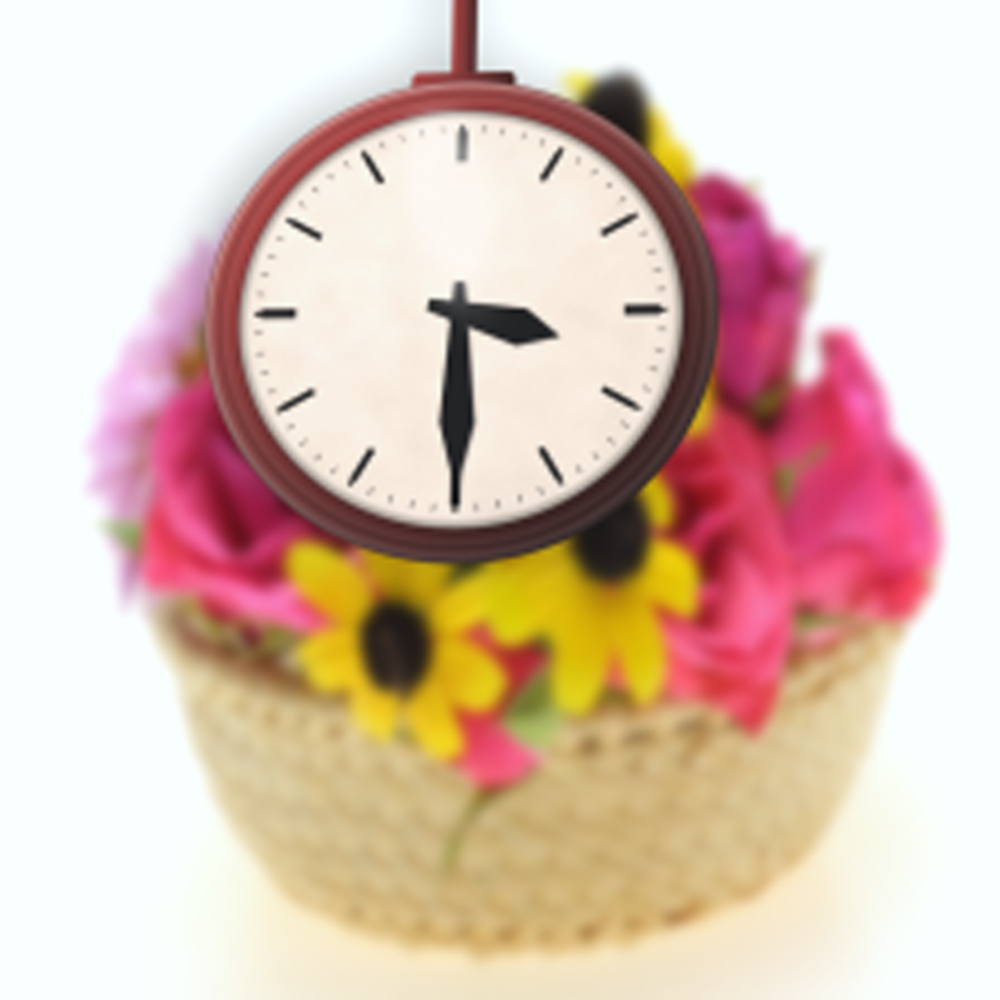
3:30
